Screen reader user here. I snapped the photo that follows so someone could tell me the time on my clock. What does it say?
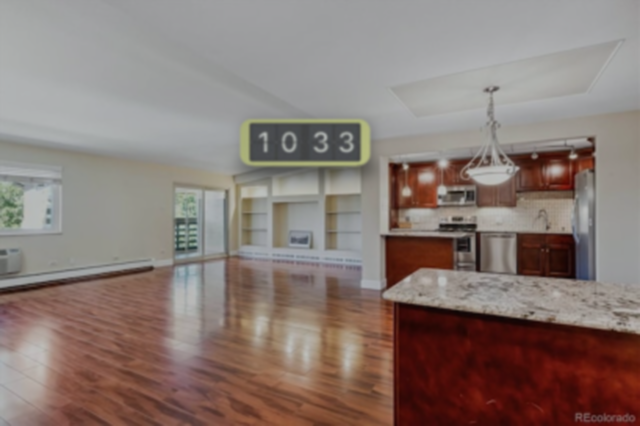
10:33
